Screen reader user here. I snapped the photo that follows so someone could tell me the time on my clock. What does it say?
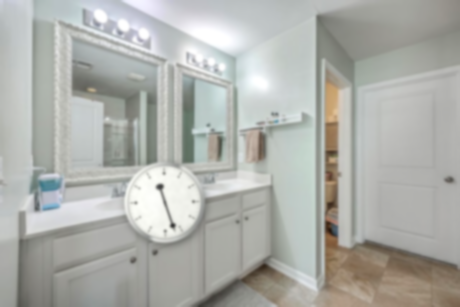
11:27
